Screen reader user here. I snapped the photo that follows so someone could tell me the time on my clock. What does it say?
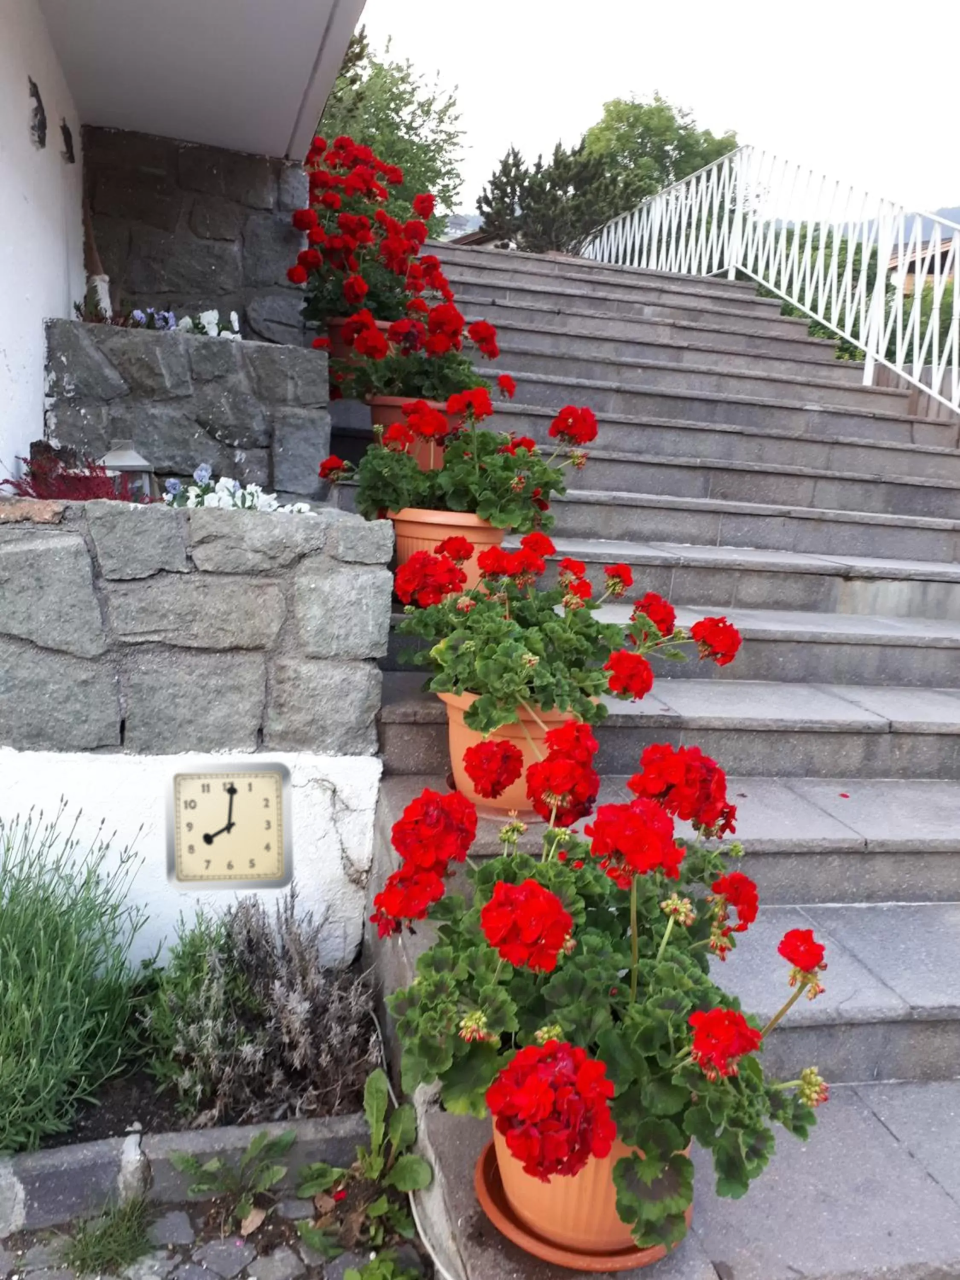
8:01
